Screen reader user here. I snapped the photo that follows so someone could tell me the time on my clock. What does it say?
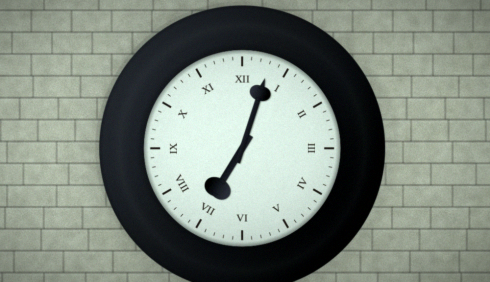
7:03
